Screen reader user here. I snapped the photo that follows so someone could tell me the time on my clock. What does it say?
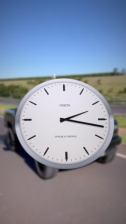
2:17
